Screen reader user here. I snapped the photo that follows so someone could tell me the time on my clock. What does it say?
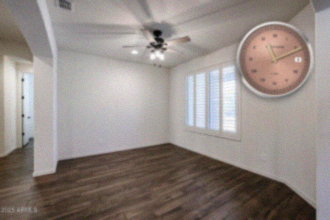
11:11
